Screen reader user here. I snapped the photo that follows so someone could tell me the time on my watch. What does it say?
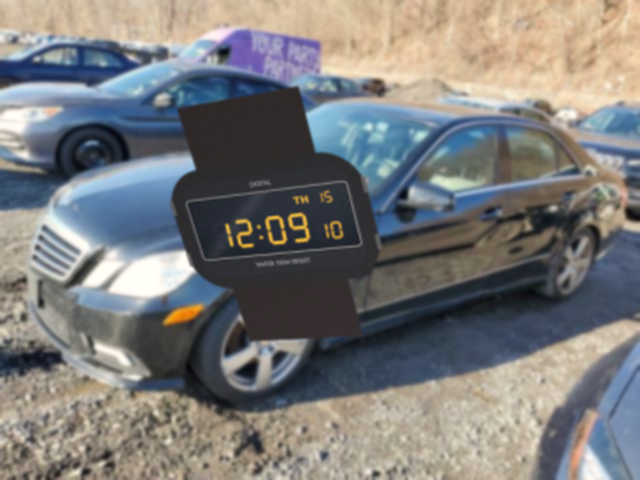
12:09:10
